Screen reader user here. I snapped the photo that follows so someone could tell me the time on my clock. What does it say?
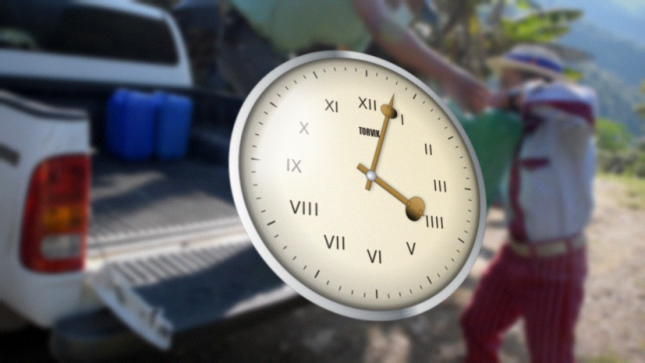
4:03
